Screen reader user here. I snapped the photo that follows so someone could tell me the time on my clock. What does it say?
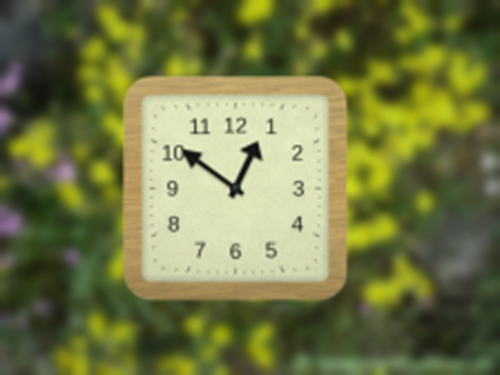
12:51
